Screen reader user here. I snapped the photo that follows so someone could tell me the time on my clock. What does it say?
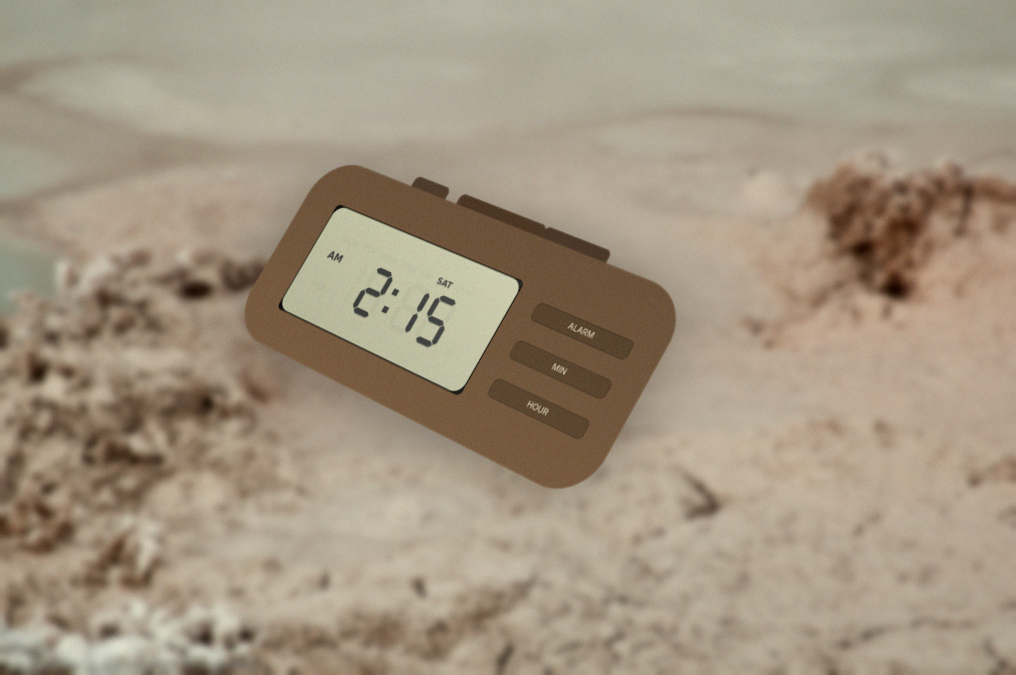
2:15
